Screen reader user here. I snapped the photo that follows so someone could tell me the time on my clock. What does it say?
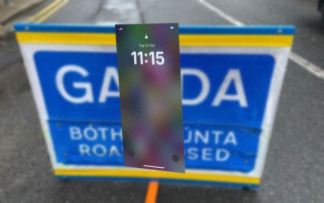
11:15
